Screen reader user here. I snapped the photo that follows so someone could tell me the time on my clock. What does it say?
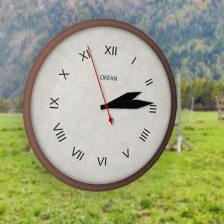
2:13:56
